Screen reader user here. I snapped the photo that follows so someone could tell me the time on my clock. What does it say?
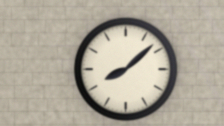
8:08
